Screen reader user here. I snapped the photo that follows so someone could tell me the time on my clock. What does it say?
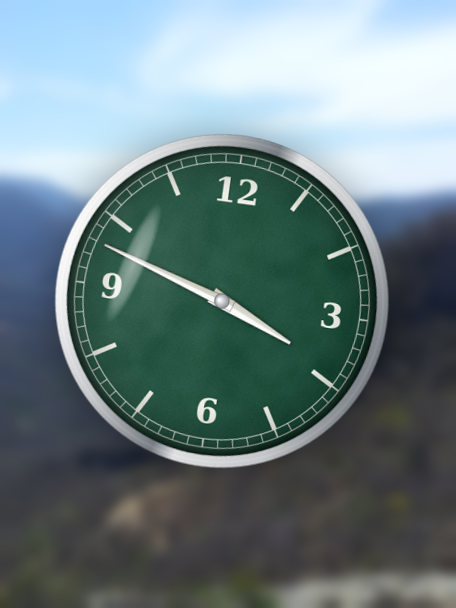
3:48
